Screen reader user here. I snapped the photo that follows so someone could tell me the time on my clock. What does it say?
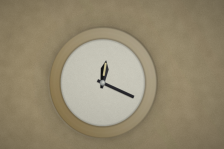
12:19
